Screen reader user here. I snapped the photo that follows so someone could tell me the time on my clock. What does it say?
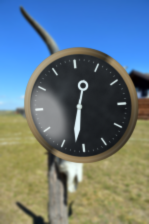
12:32
